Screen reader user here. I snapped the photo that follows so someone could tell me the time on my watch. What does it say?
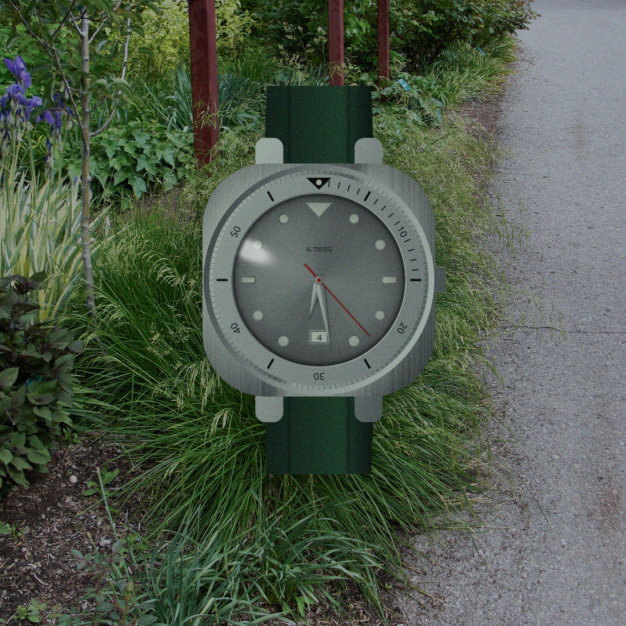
6:28:23
